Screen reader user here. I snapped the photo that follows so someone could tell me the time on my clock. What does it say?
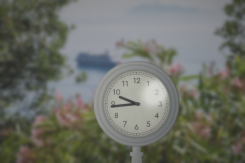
9:44
